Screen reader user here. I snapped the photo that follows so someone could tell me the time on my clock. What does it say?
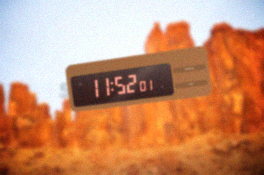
11:52
